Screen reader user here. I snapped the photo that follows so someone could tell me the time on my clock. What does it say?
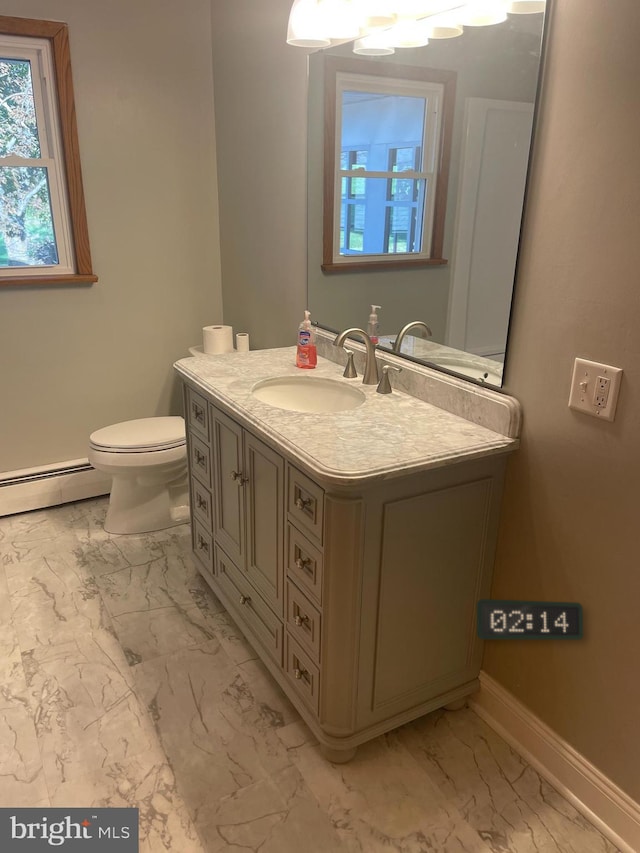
2:14
